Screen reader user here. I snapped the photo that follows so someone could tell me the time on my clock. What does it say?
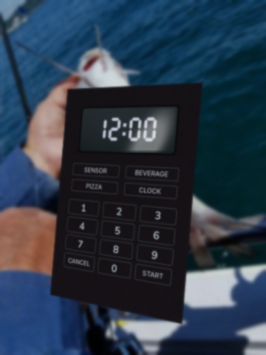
12:00
